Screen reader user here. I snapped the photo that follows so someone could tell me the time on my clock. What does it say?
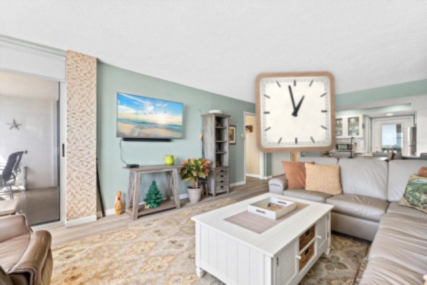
12:58
